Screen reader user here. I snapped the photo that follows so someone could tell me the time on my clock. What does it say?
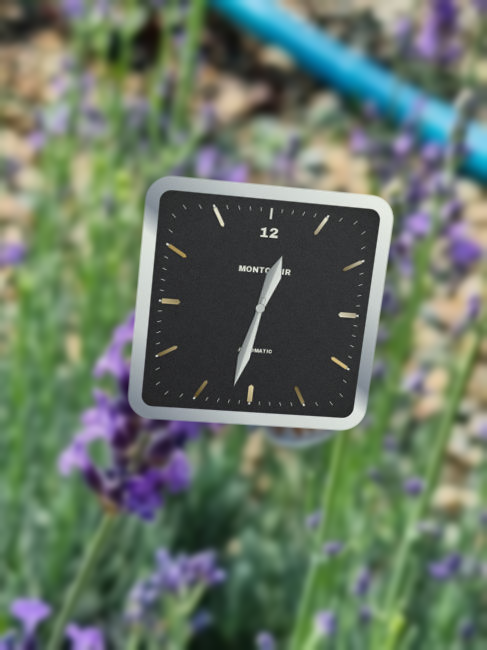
12:32
